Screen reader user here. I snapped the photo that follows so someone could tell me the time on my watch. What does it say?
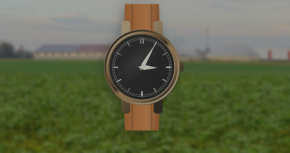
3:05
